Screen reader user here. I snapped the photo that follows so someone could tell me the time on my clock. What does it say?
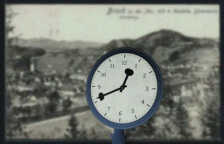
12:41
